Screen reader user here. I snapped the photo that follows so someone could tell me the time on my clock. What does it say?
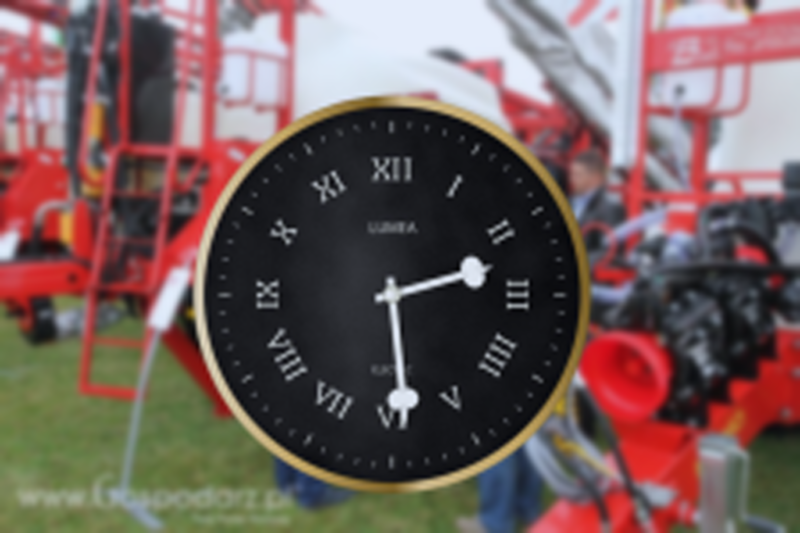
2:29
